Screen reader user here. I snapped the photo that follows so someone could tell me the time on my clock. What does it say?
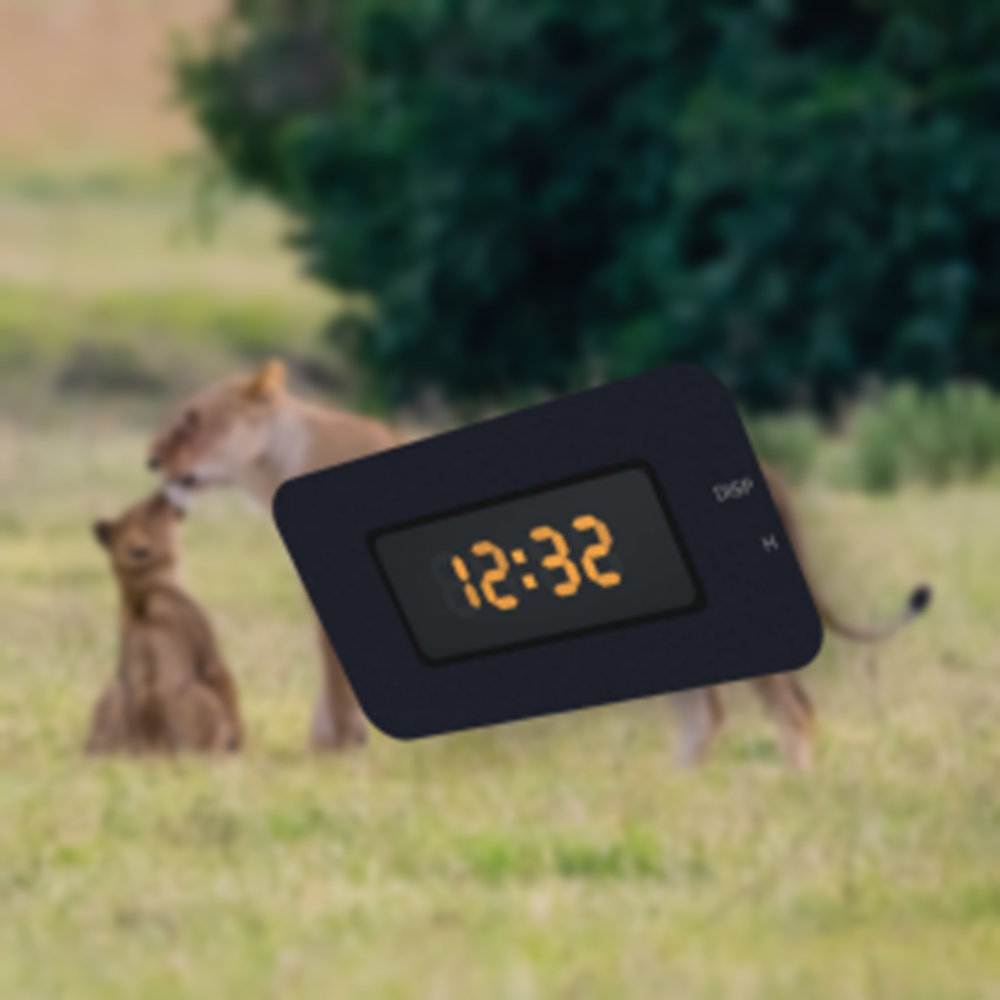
12:32
